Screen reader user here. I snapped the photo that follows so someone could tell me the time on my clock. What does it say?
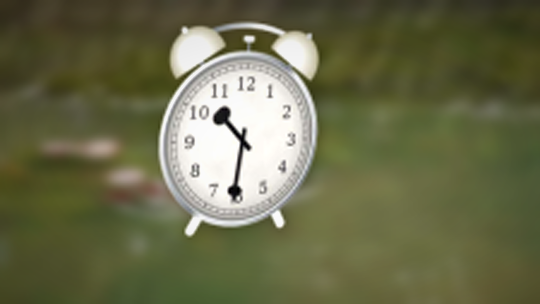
10:31
